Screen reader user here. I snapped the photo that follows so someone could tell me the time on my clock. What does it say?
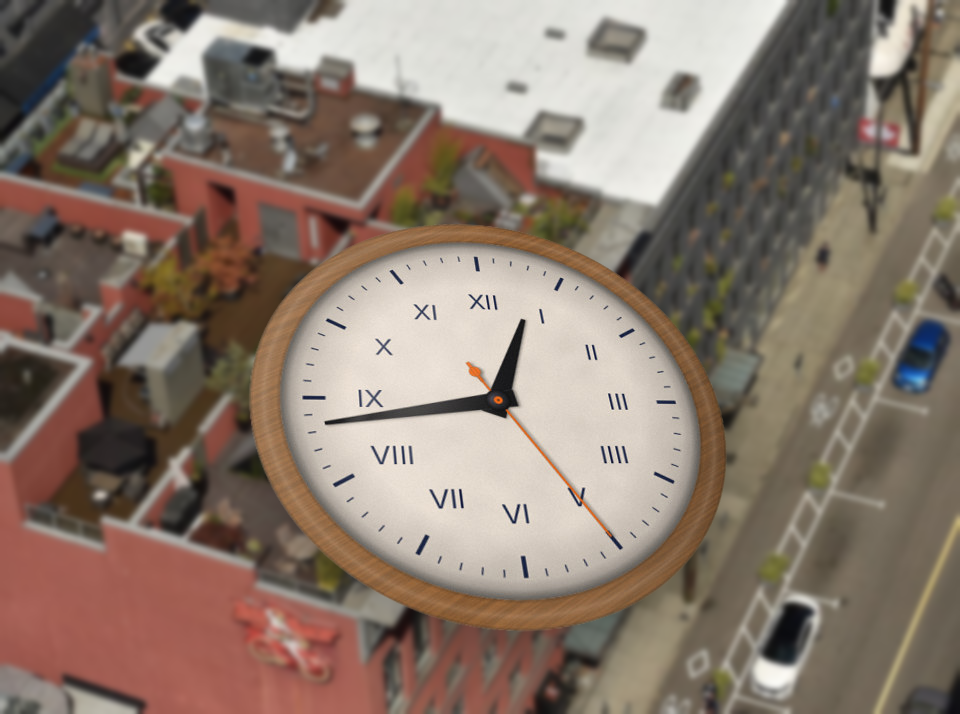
12:43:25
